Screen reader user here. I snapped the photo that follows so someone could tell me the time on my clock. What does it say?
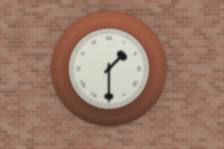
1:30
